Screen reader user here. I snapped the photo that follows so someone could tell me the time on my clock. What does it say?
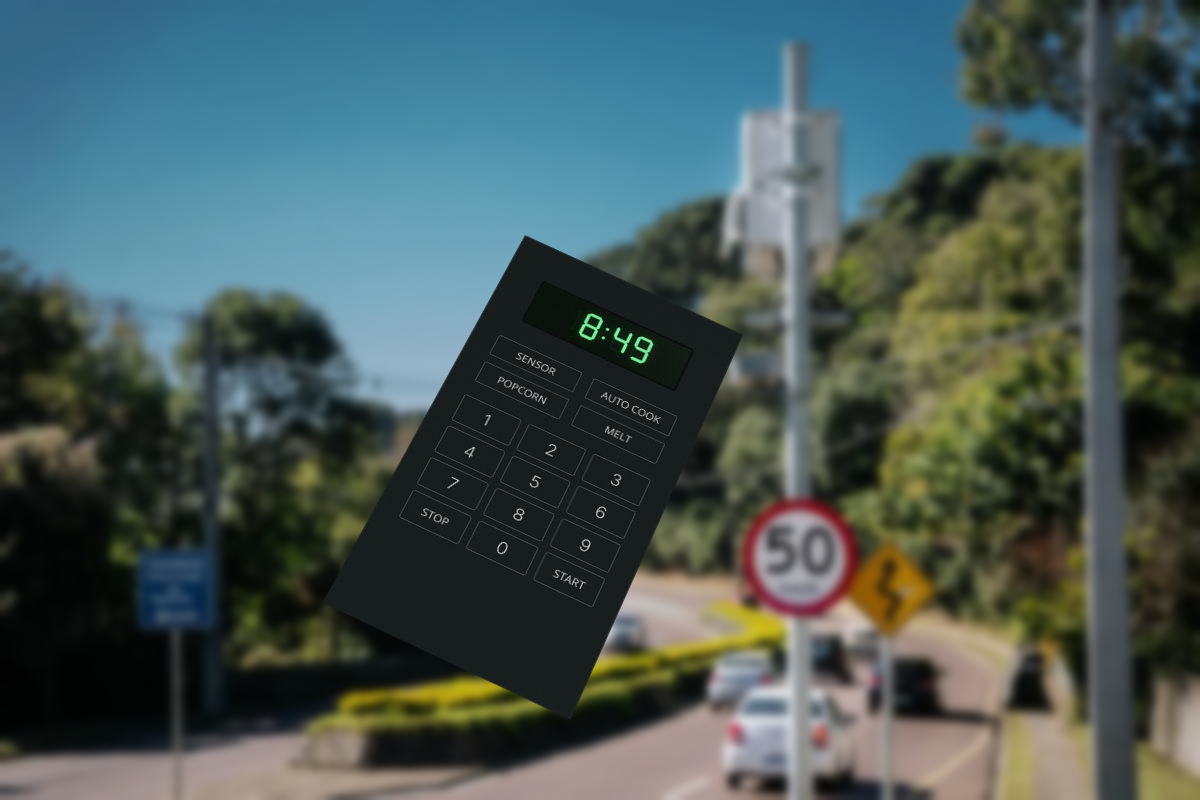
8:49
